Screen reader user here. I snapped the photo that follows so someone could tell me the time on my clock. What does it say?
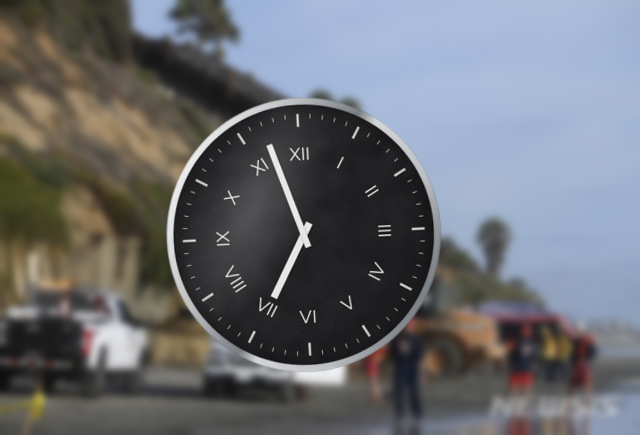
6:57
